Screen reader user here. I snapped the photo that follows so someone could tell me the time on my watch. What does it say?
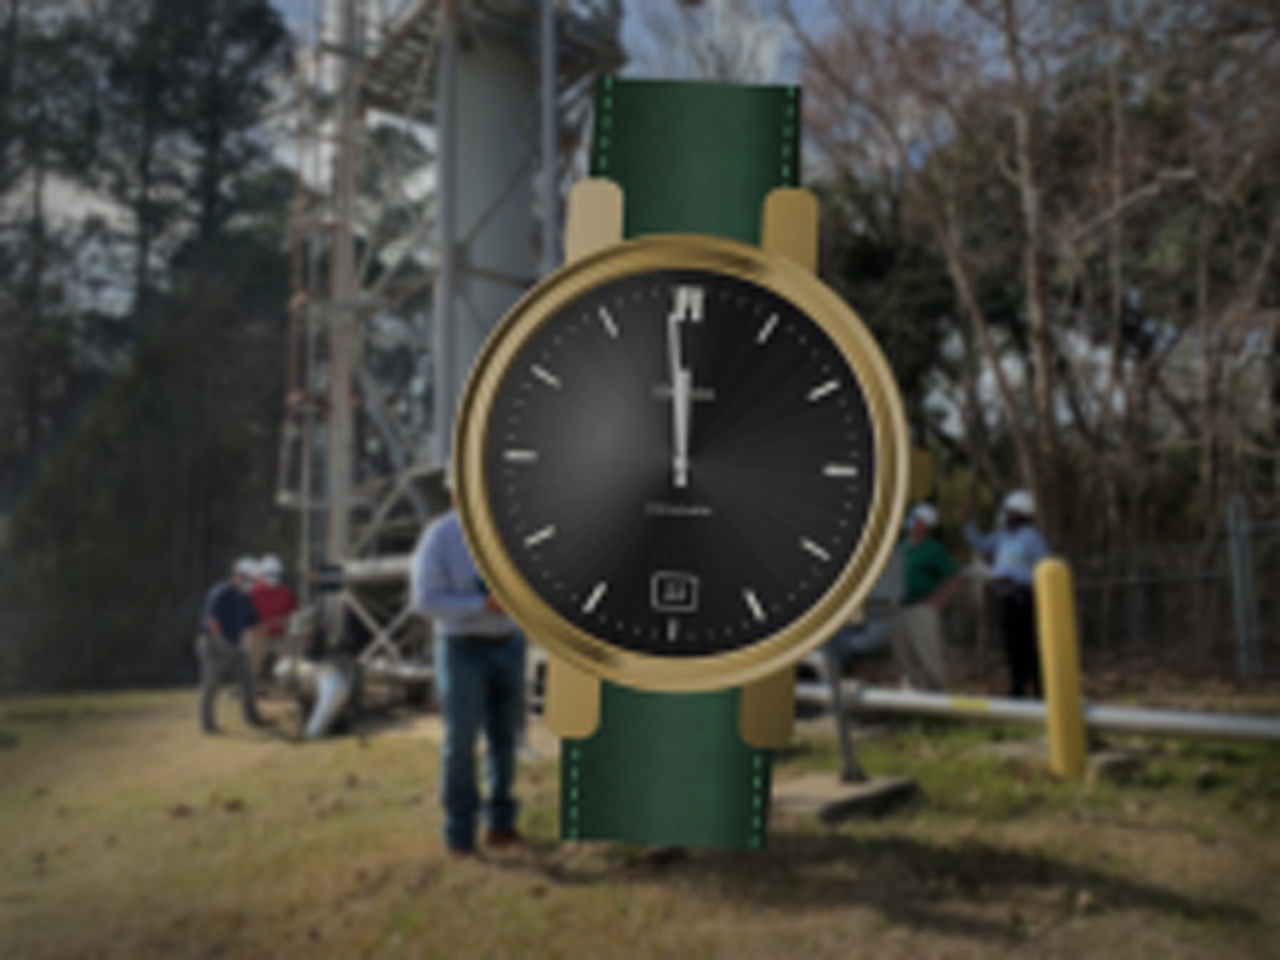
11:59
